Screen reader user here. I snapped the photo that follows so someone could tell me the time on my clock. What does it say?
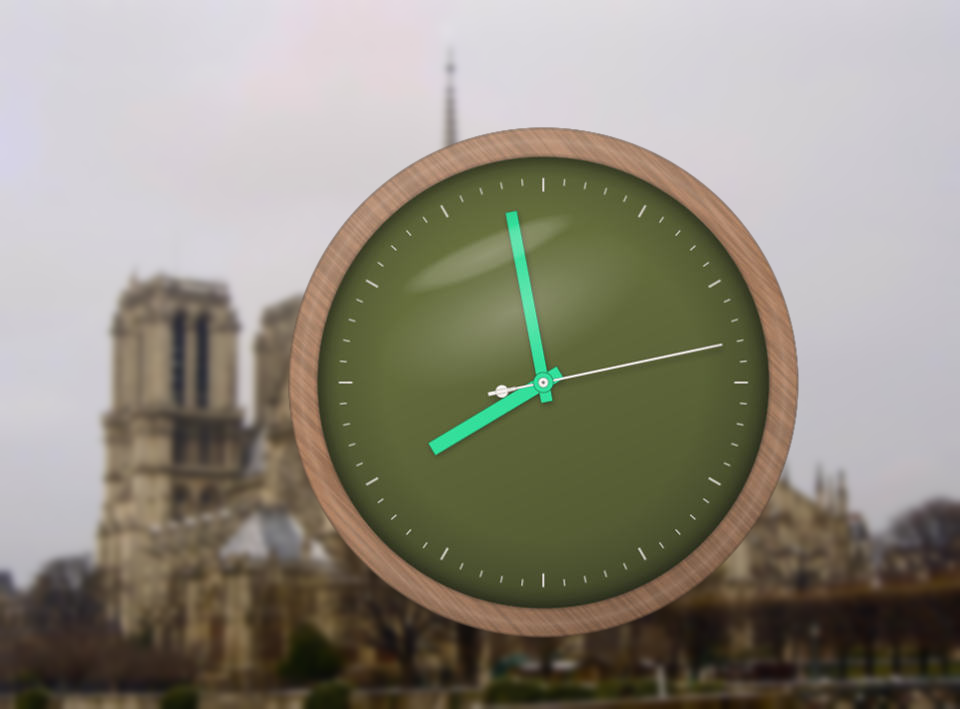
7:58:13
